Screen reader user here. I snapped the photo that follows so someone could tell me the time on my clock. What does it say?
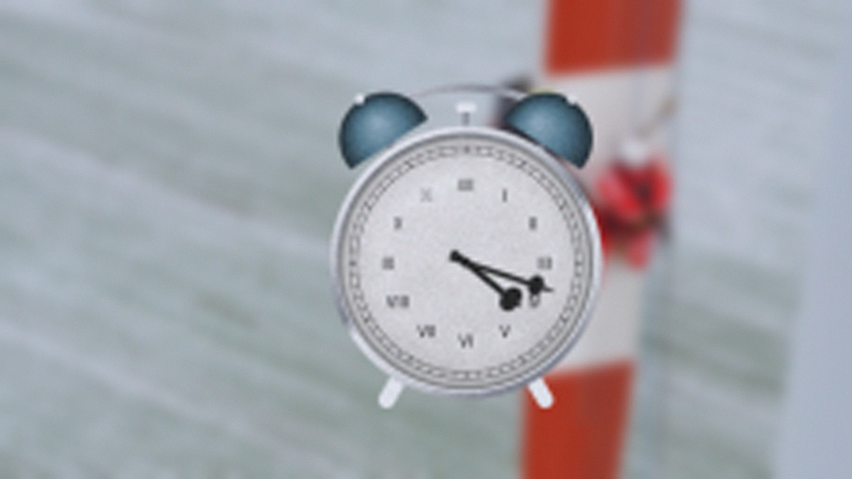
4:18
